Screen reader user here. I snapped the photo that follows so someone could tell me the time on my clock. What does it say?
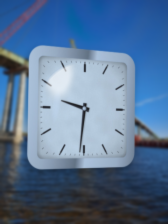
9:31
